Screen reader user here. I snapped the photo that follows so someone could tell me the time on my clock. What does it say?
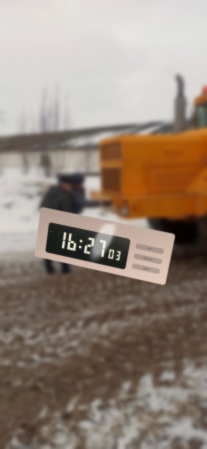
16:27:03
